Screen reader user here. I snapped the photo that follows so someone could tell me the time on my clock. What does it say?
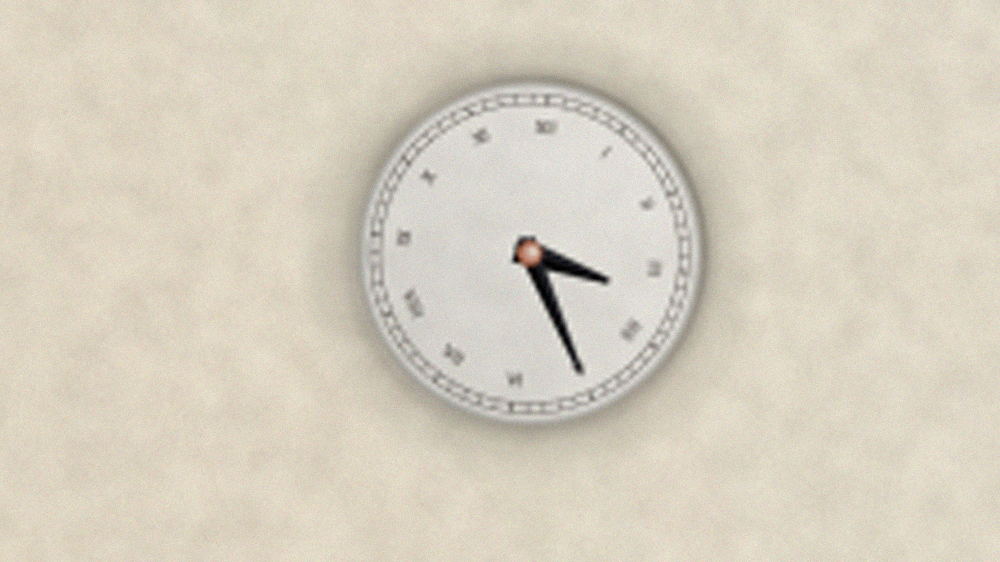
3:25
